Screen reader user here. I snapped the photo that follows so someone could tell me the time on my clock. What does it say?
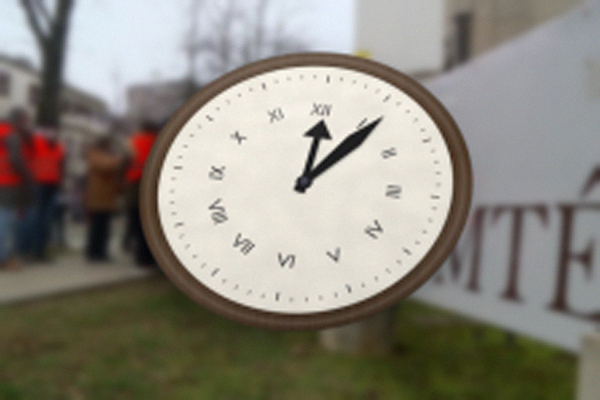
12:06
